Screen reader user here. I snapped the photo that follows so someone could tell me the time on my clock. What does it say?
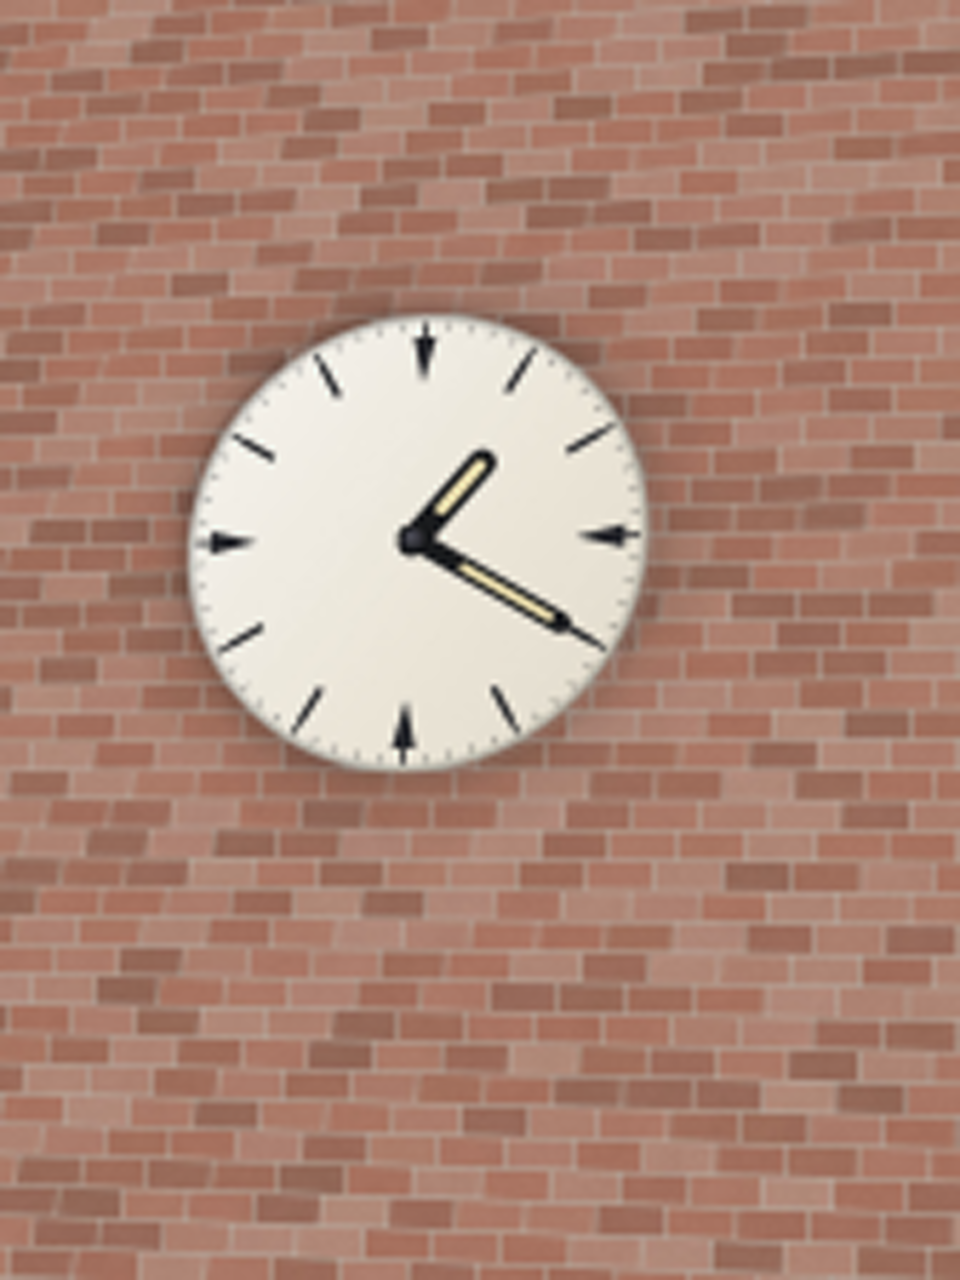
1:20
